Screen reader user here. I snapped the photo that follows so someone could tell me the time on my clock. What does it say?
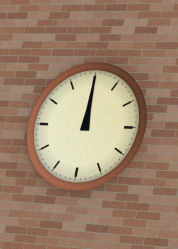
12:00
